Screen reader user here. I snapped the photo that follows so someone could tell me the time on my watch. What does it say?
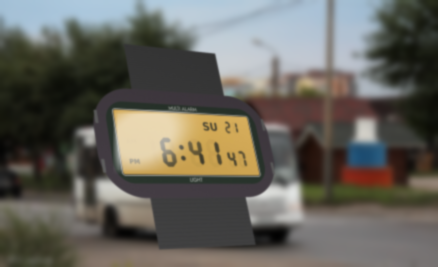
6:41:47
